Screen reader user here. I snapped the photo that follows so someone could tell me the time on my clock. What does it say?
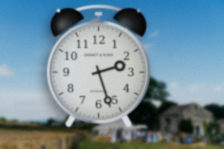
2:27
